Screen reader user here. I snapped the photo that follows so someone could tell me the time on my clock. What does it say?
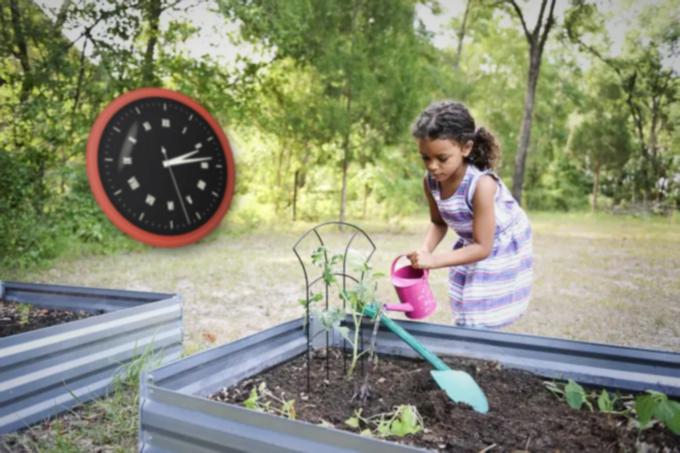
2:13:27
